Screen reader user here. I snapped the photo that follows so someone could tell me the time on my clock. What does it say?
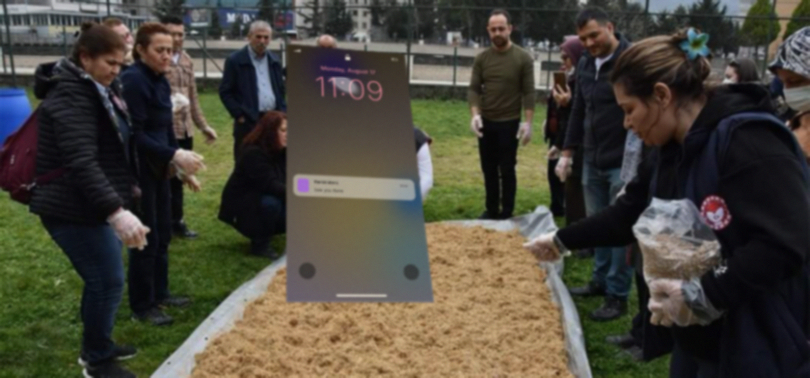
11:09
